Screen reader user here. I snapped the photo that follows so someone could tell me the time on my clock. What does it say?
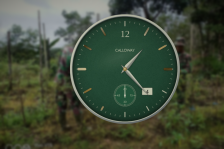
1:23
